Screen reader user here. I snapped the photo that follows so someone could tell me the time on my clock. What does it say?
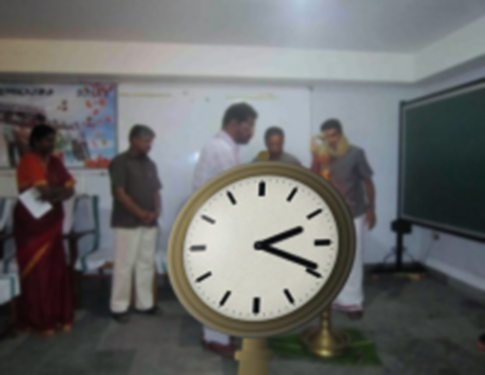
2:19
